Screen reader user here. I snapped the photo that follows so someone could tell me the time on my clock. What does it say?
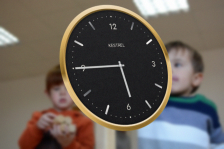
5:45
